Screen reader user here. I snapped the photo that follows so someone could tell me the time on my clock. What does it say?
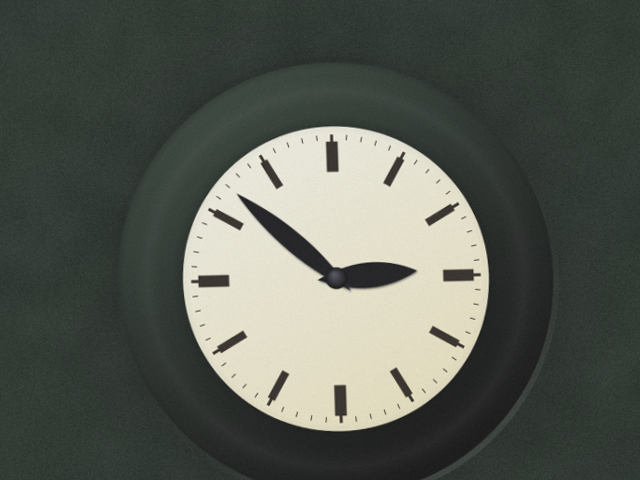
2:52
